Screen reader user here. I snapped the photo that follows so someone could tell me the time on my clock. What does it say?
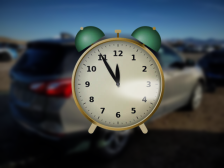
11:55
